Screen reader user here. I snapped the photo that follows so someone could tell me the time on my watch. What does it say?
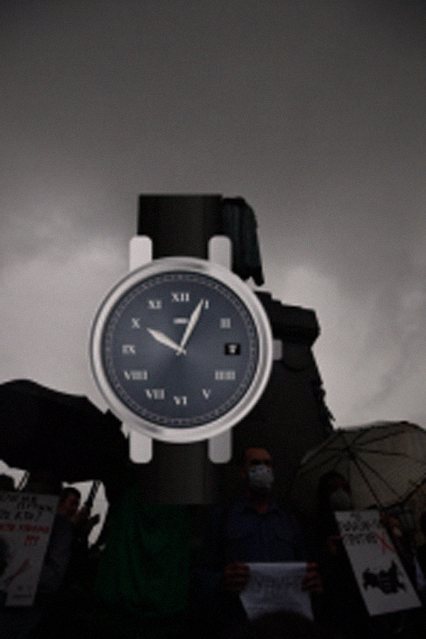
10:04
